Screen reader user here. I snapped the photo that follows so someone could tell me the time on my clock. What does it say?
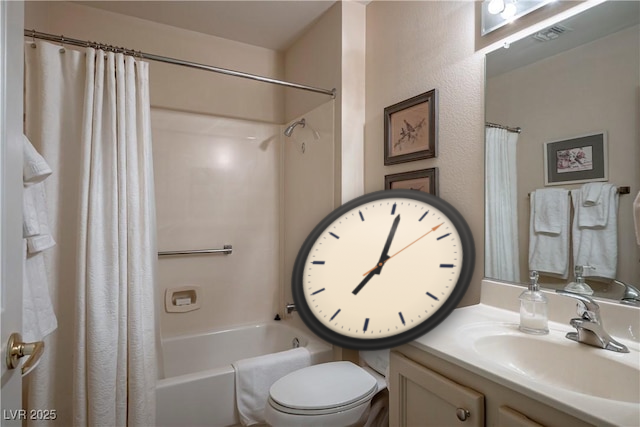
7:01:08
